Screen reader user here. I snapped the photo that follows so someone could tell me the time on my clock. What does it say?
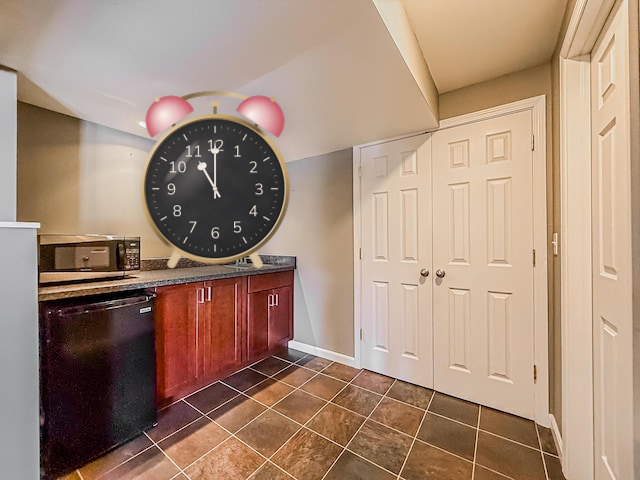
11:00
